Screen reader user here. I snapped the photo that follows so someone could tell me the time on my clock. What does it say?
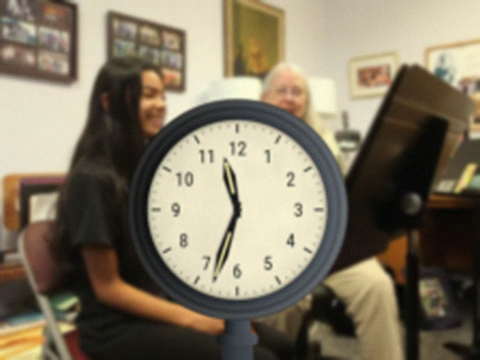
11:33
